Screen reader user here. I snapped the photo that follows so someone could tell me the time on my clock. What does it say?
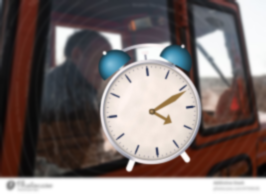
4:11
